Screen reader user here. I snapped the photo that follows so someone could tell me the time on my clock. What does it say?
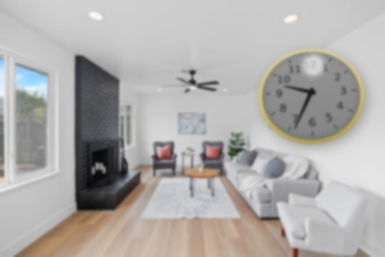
9:34
